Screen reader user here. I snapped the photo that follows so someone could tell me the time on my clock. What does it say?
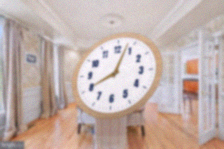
8:03
